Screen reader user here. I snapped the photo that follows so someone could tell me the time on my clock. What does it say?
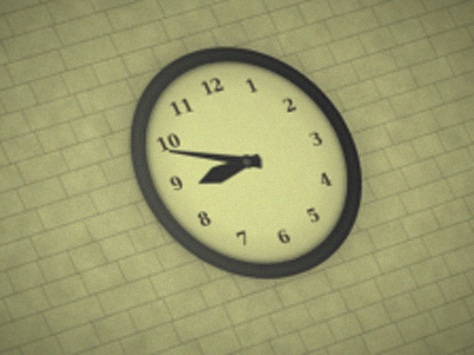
8:49
